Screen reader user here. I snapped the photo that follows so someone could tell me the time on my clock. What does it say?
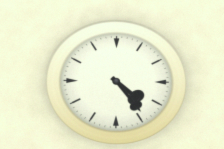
4:24
